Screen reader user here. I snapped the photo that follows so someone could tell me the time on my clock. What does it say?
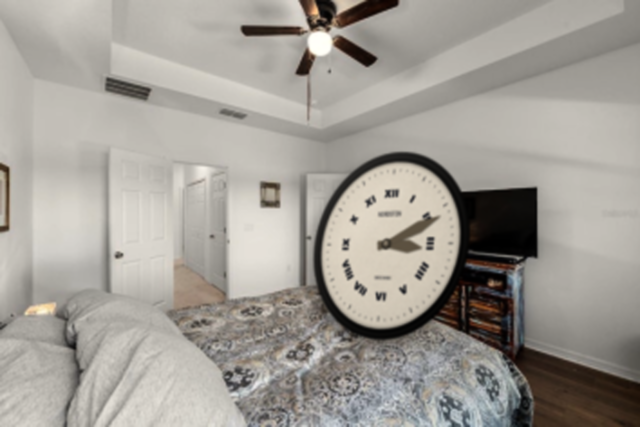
3:11
